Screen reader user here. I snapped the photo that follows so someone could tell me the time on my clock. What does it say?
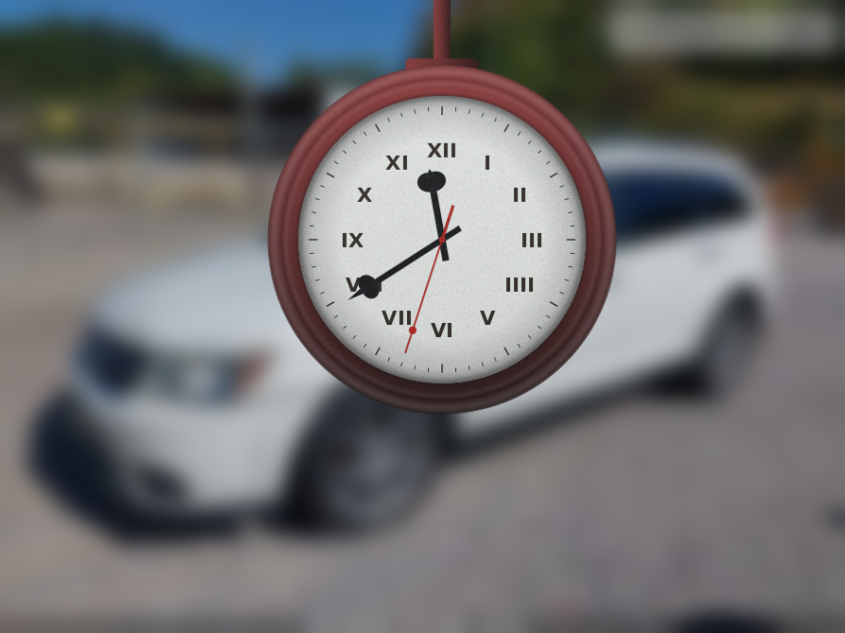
11:39:33
